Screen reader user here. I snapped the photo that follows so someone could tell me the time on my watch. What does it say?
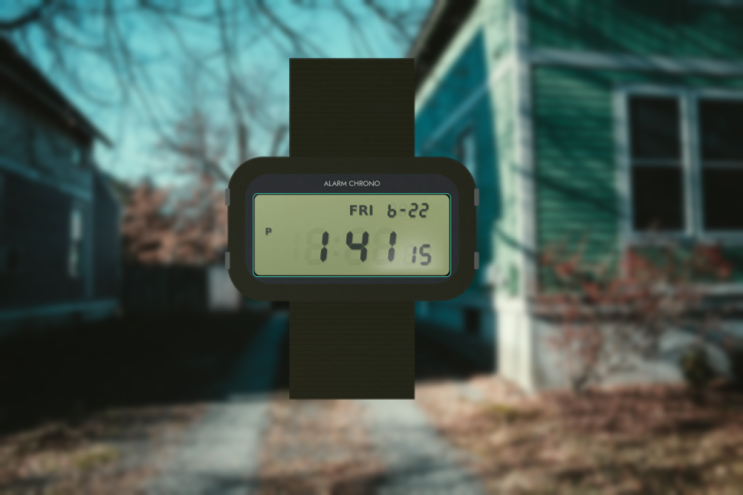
1:41:15
